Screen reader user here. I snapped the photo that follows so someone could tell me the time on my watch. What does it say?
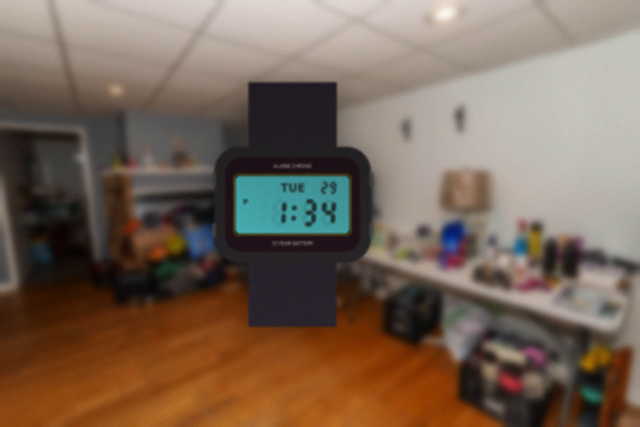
1:34
